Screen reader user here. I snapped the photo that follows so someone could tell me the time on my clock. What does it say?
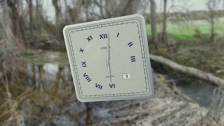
6:02
